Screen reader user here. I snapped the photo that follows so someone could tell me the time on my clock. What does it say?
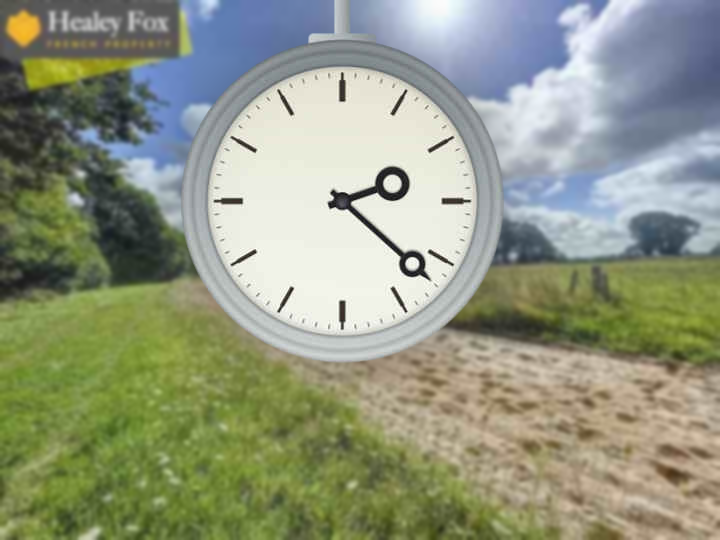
2:22
